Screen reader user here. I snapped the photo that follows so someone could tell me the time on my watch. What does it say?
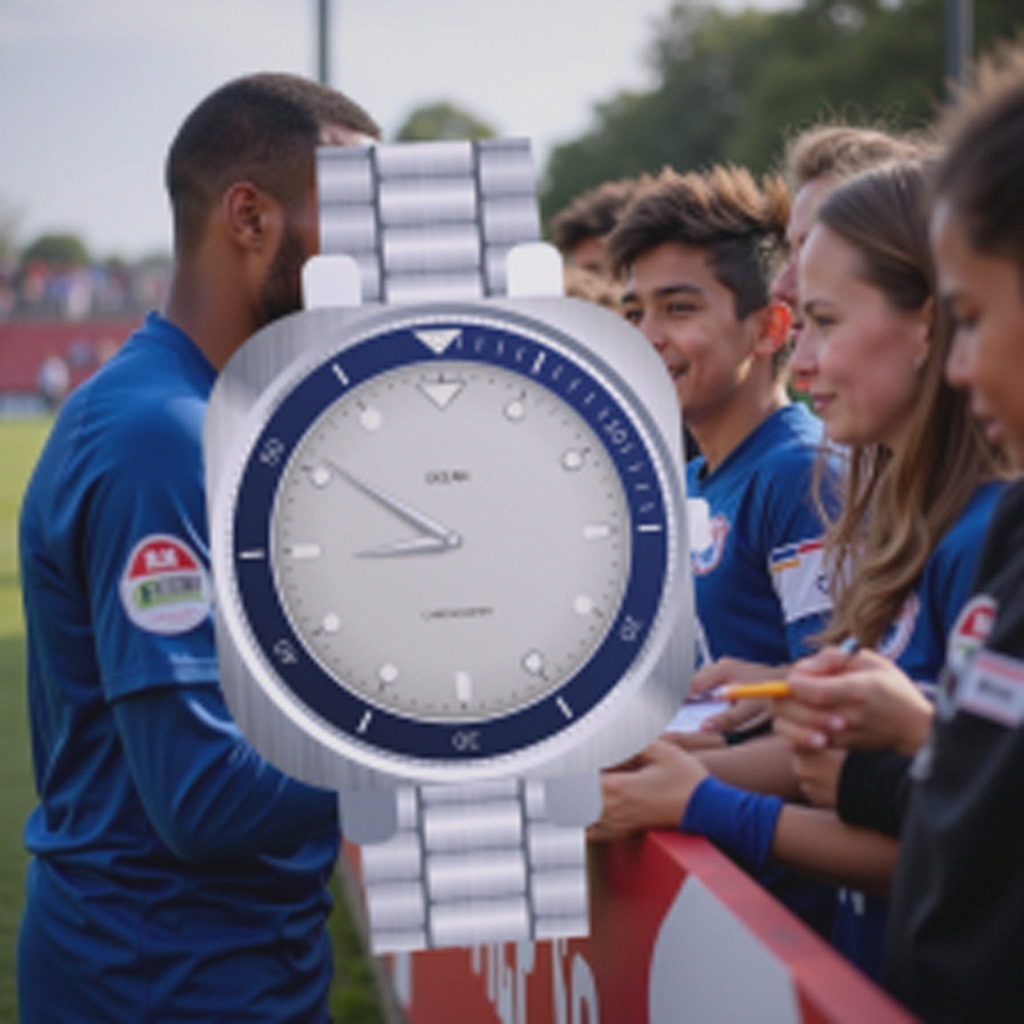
8:51
